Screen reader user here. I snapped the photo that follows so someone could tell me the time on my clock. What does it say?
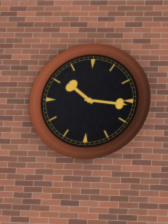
10:16
